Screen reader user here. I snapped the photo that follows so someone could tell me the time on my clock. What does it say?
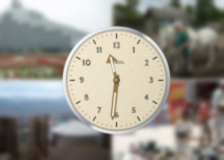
11:31
